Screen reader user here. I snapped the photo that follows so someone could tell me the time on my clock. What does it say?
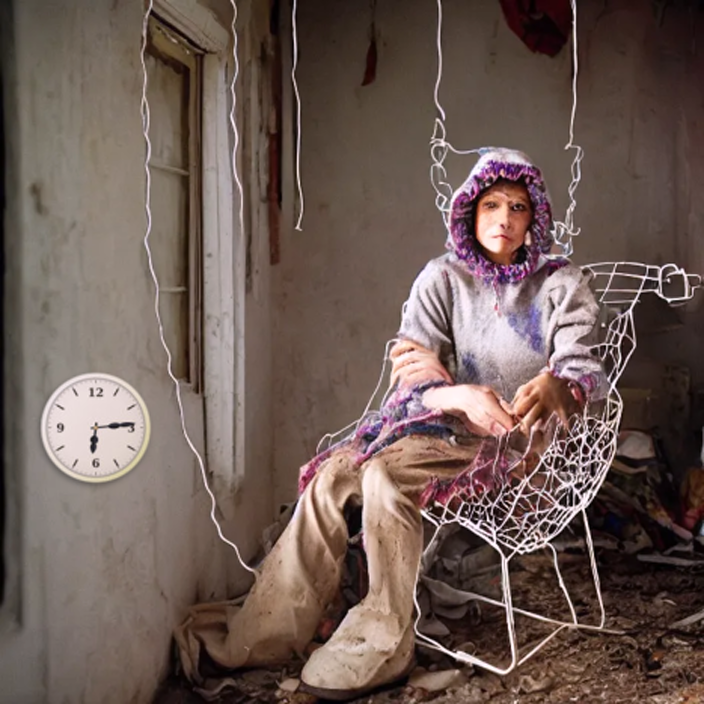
6:14
